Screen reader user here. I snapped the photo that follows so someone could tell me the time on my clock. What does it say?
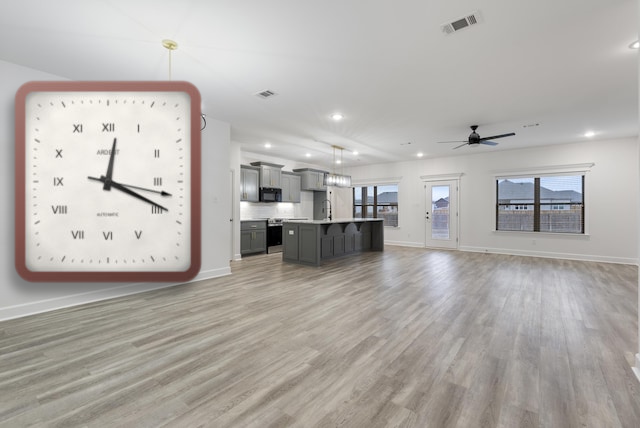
12:19:17
